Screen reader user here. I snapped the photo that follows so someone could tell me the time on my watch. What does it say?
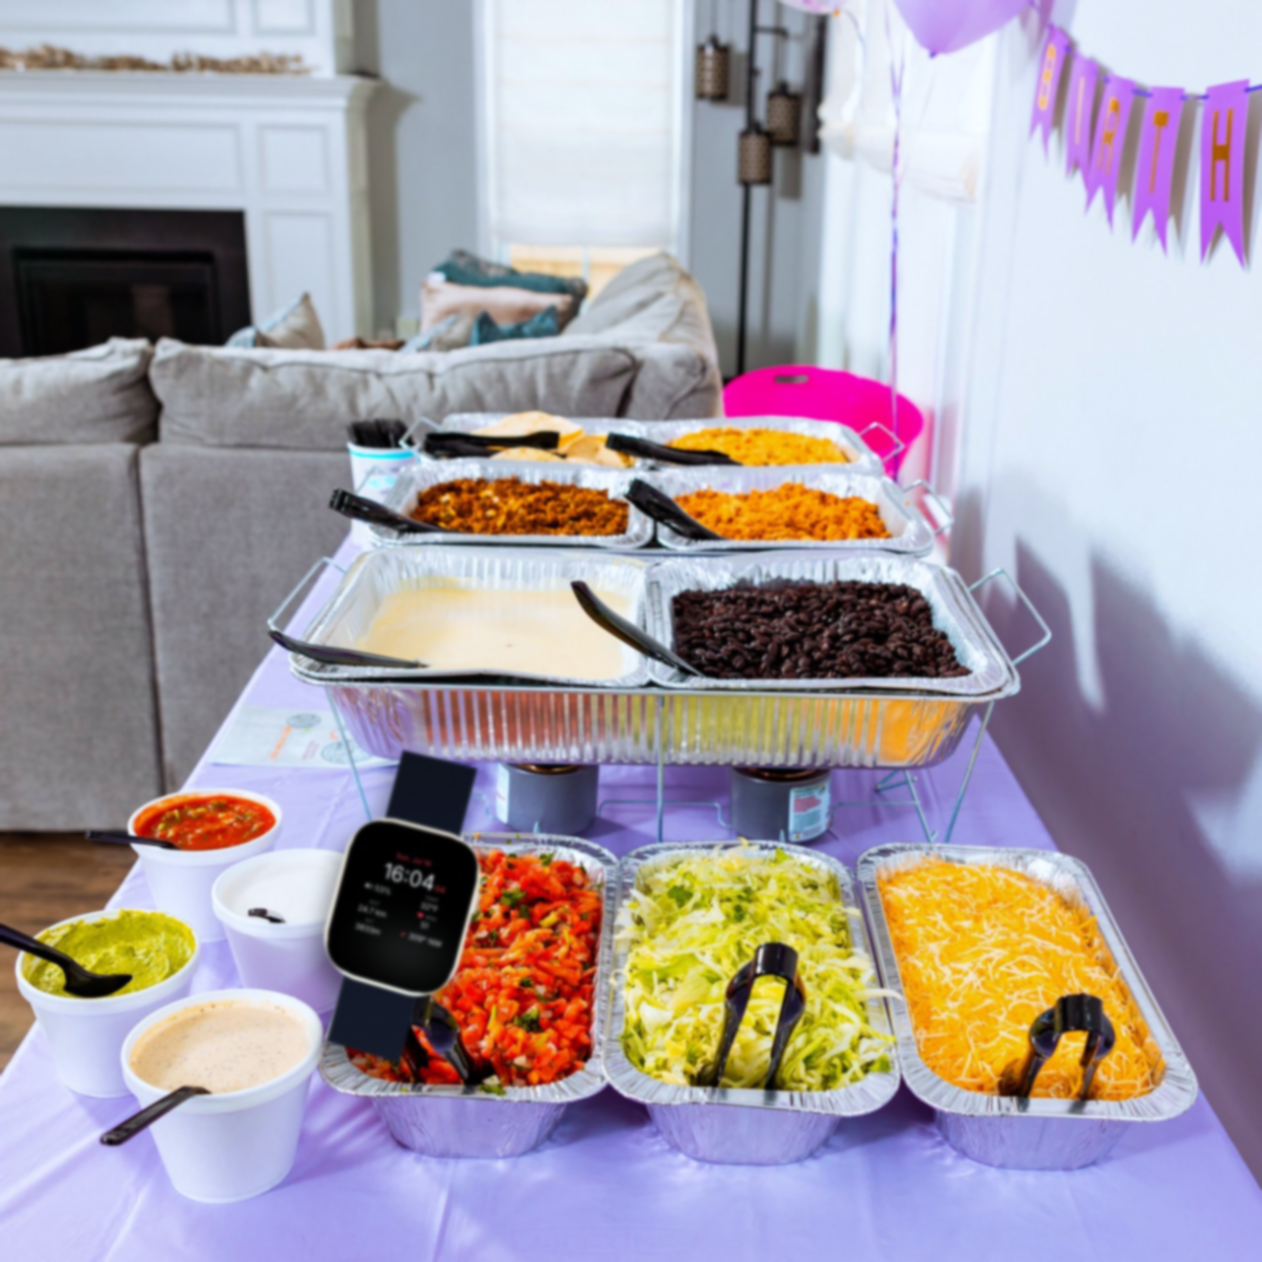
16:04
